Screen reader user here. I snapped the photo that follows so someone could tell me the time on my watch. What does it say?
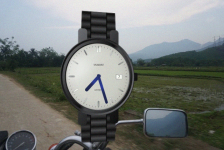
7:27
